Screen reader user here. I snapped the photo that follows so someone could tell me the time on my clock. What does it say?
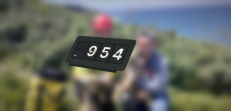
9:54
